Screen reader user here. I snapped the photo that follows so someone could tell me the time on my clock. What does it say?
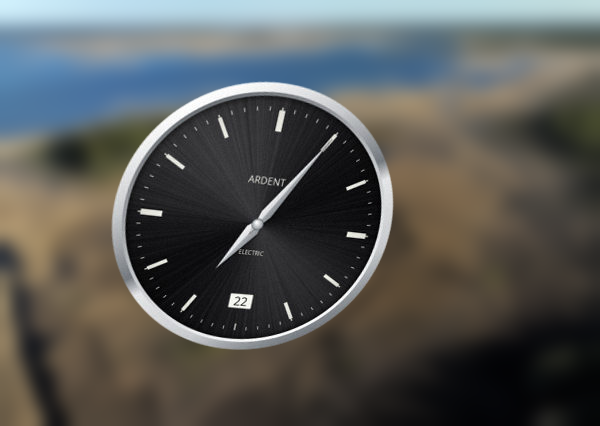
7:05
